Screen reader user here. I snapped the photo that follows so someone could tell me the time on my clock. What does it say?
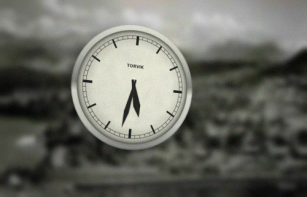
5:32
